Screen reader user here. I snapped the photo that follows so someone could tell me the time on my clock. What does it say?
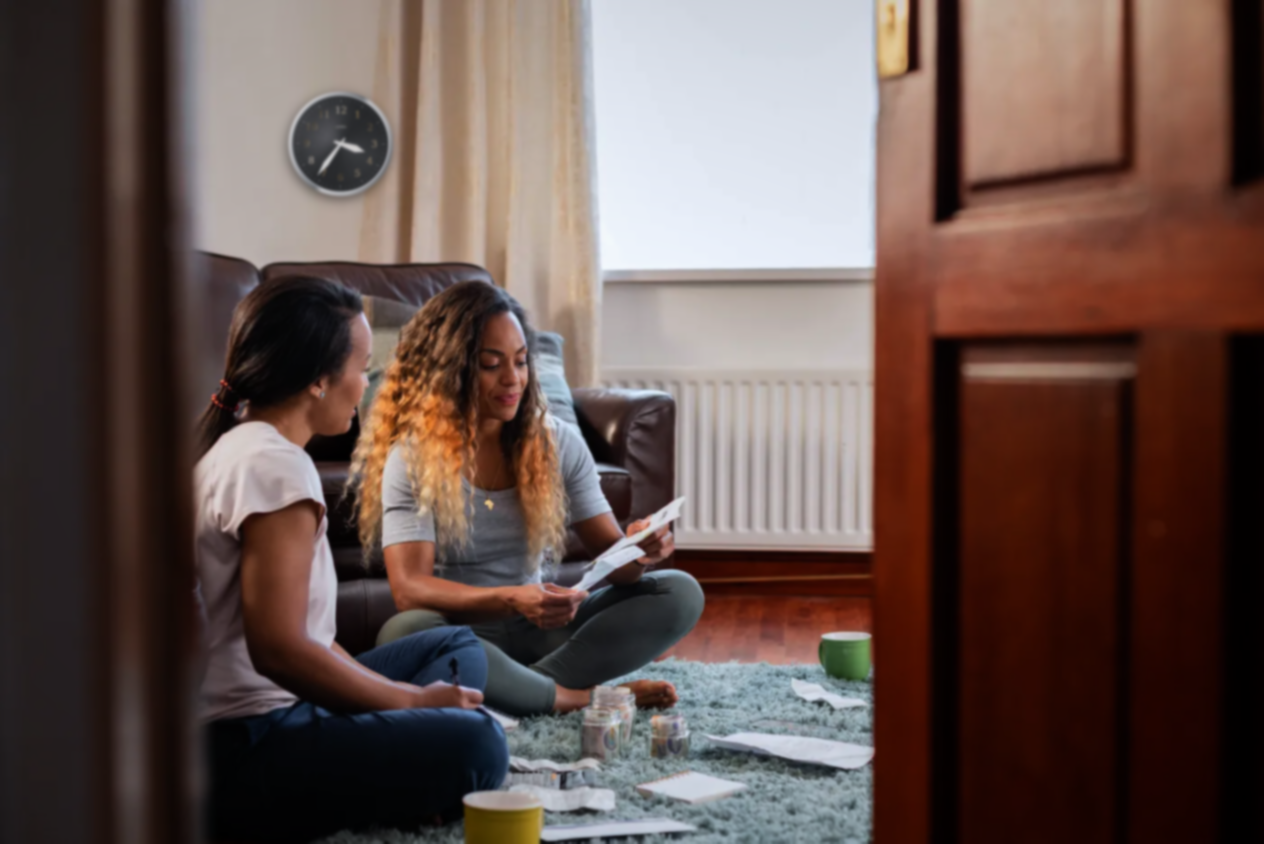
3:36
